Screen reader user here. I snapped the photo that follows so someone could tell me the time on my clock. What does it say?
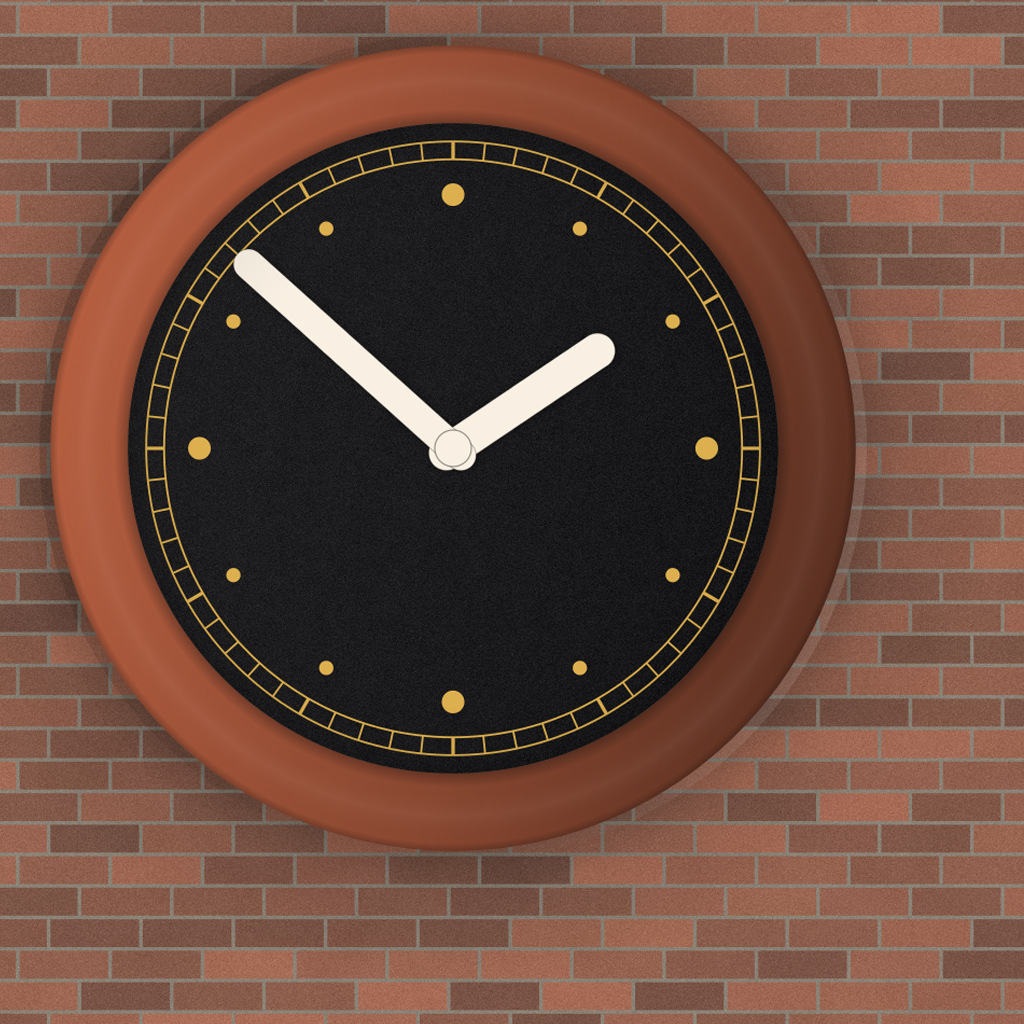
1:52
